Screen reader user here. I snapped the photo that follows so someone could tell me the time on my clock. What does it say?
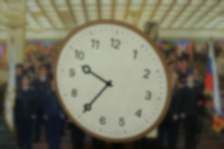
9:35
